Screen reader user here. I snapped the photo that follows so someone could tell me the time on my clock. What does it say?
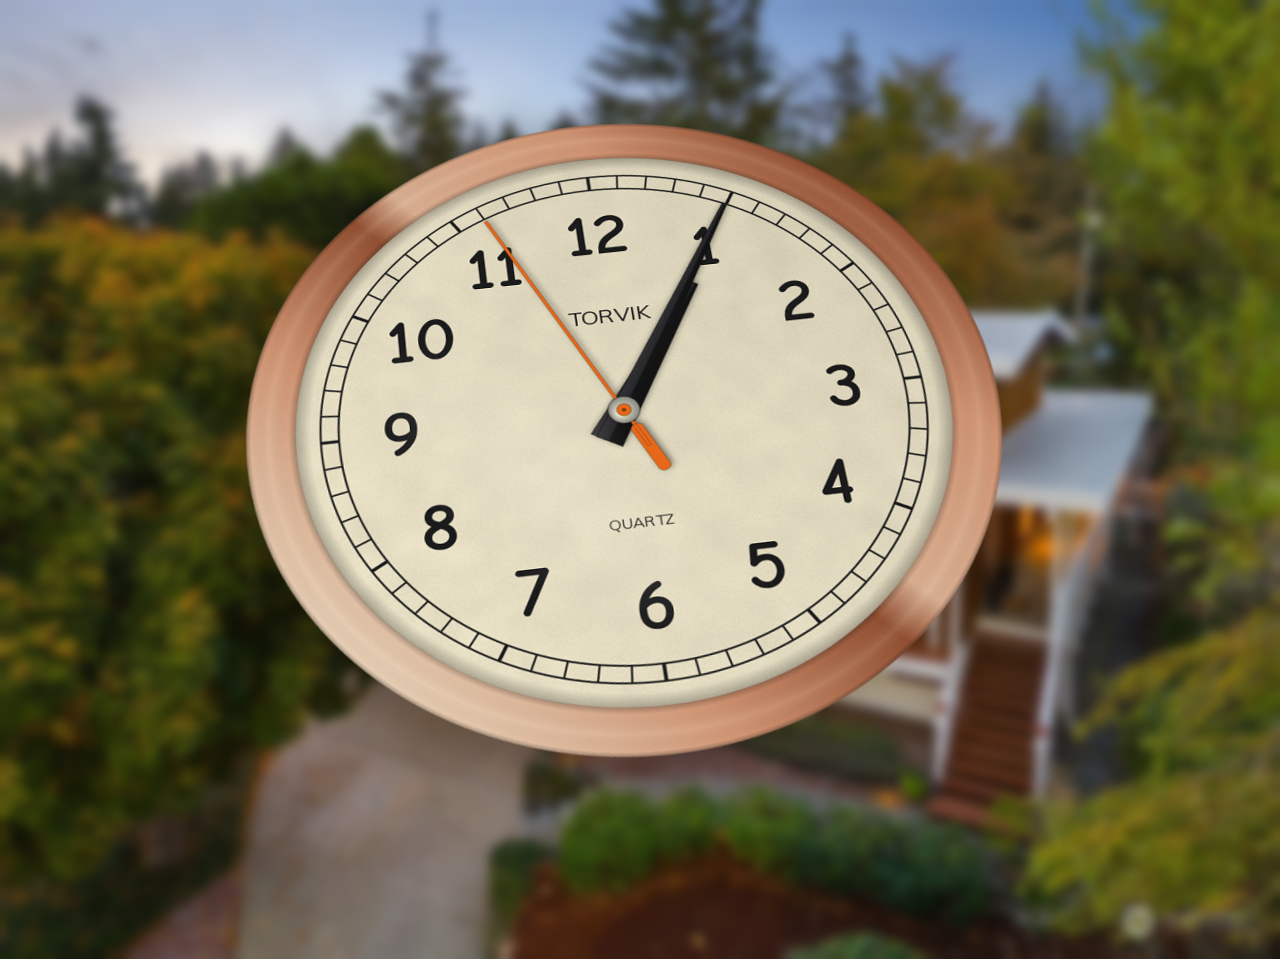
1:04:56
